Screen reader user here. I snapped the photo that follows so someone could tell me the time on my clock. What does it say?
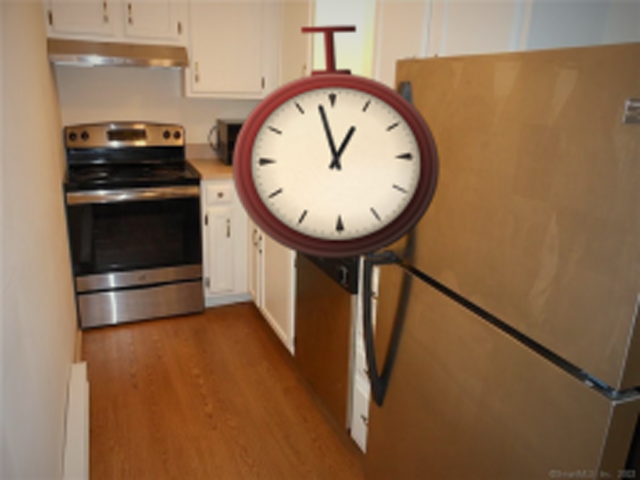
12:58
